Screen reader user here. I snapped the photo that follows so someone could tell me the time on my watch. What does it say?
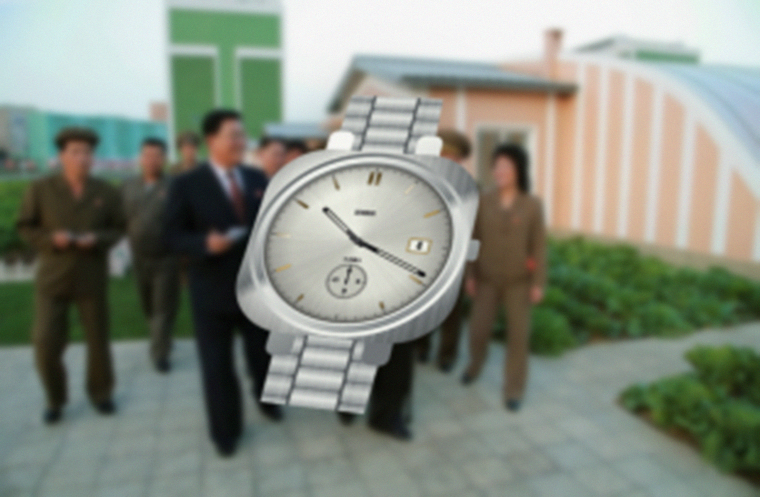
10:19
